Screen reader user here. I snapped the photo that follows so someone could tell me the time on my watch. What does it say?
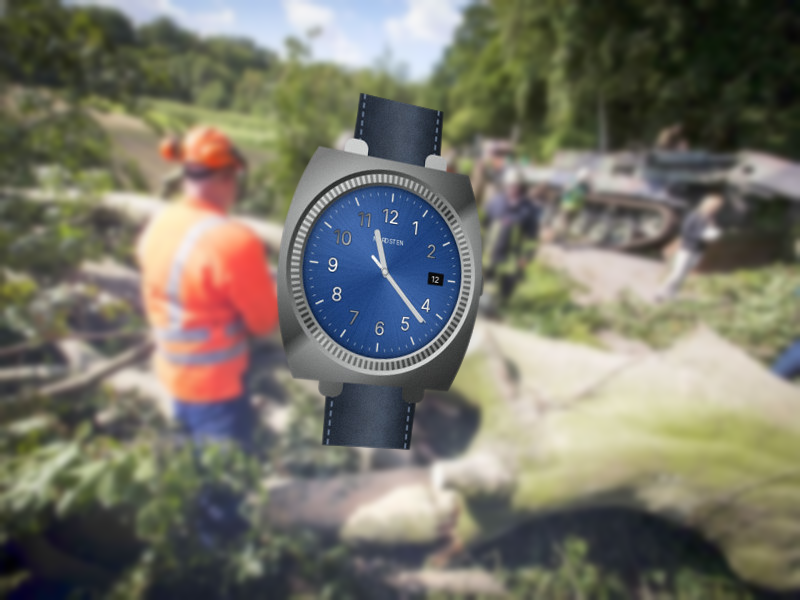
11:22:22
